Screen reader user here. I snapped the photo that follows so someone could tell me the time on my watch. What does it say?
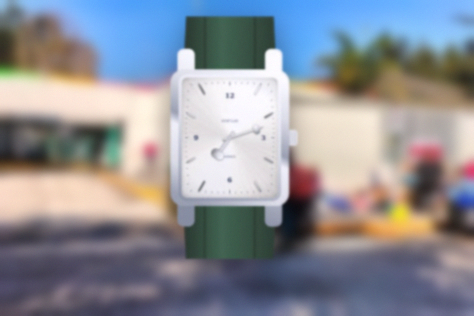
7:12
